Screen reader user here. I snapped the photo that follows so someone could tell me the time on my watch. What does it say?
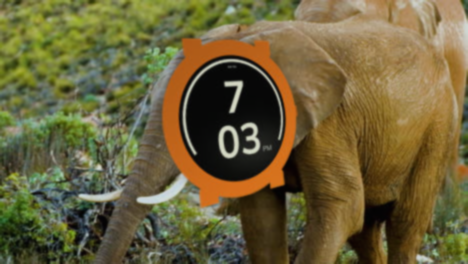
7:03
